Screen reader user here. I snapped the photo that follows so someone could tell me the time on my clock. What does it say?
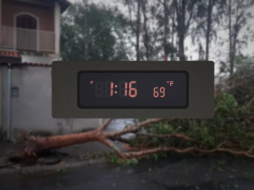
1:16
